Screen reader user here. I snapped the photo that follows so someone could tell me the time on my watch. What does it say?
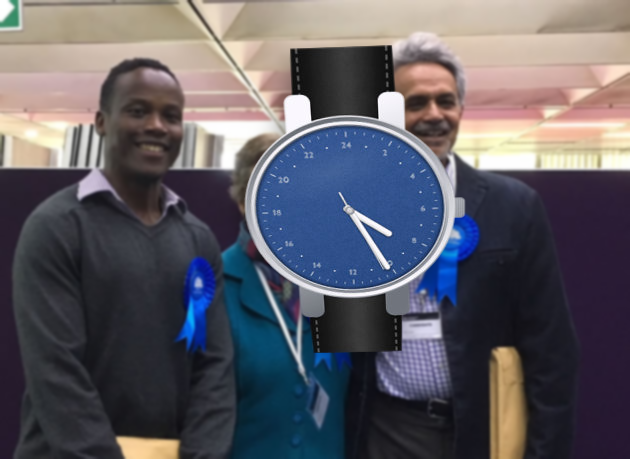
8:25:26
